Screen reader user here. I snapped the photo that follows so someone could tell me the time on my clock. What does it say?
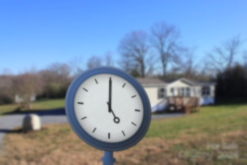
5:00
